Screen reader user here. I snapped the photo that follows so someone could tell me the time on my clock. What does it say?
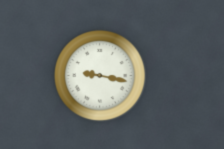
9:17
